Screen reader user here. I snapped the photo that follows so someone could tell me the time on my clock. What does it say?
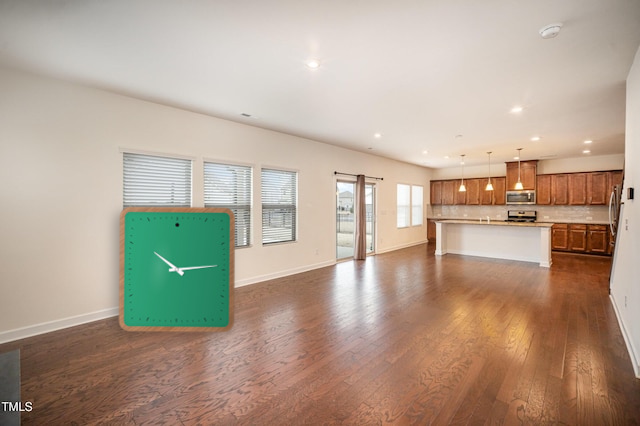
10:14
